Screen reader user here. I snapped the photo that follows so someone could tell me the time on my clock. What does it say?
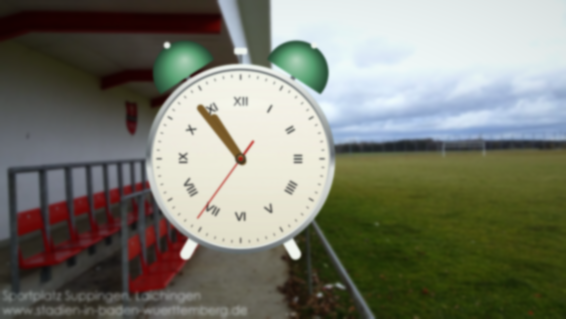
10:53:36
